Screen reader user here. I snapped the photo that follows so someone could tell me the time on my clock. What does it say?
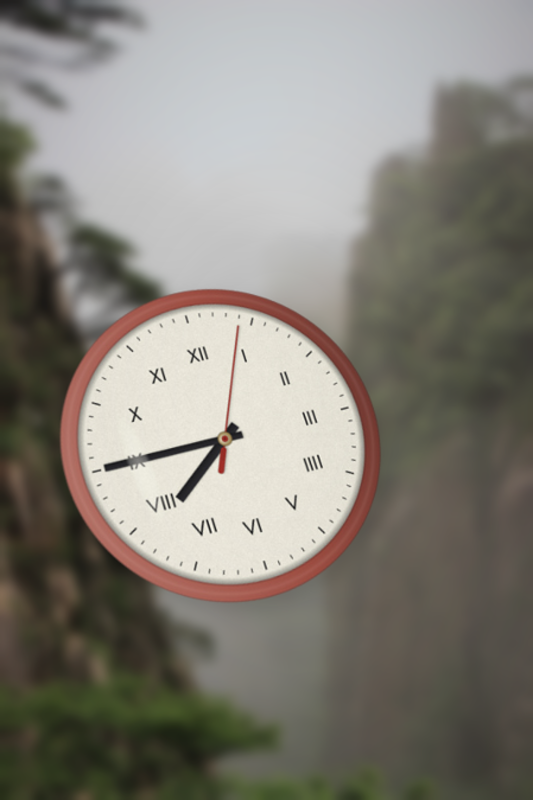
7:45:04
